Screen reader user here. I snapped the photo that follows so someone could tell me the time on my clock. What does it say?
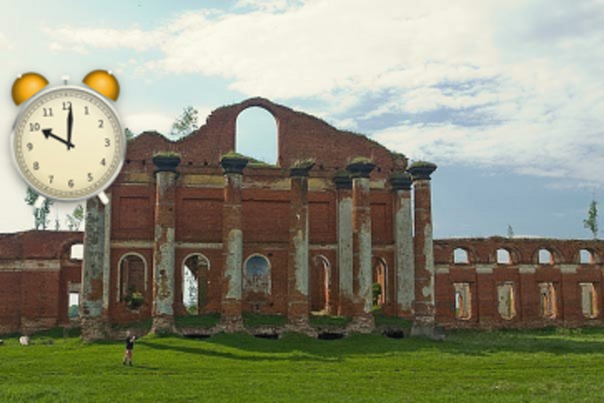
10:01
